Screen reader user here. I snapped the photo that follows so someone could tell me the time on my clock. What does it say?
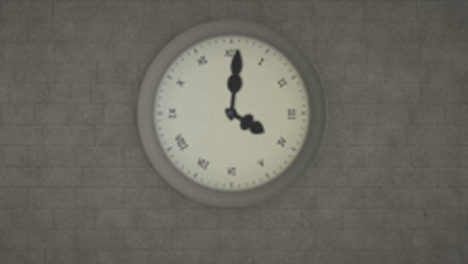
4:01
